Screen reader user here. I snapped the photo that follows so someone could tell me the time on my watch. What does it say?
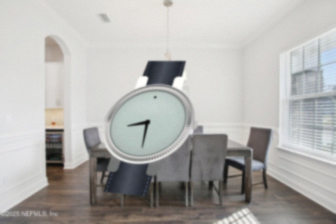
8:29
